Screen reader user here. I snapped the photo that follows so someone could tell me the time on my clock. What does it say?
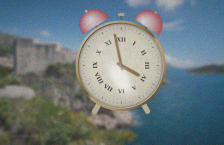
3:58
